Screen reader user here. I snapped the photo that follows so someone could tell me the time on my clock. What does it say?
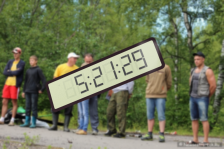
5:21:29
